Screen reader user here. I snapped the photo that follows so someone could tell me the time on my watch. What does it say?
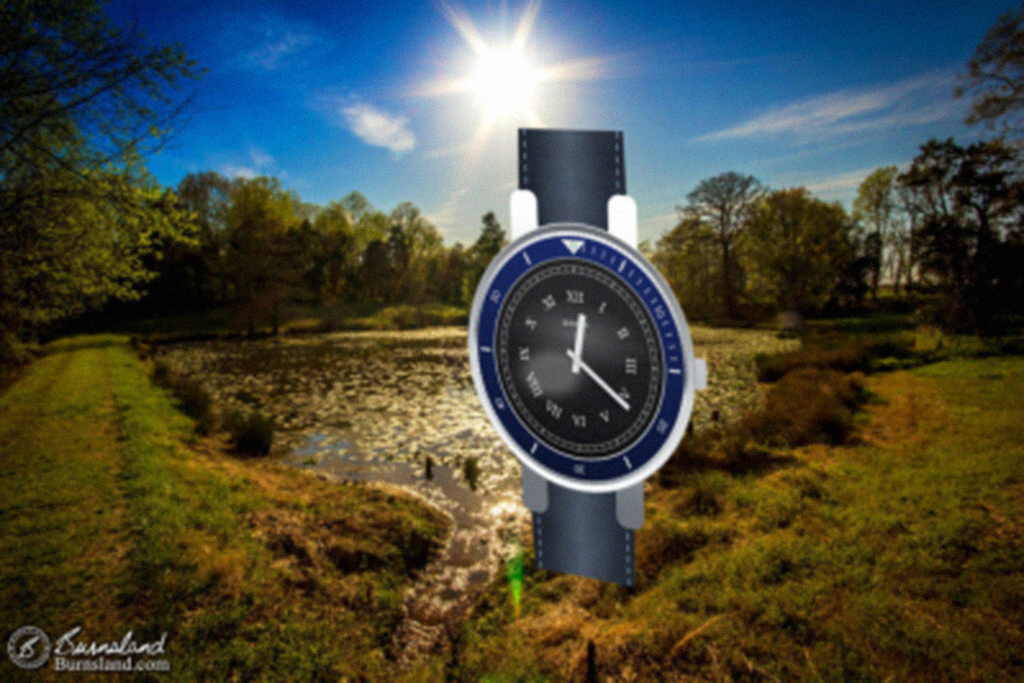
12:21
